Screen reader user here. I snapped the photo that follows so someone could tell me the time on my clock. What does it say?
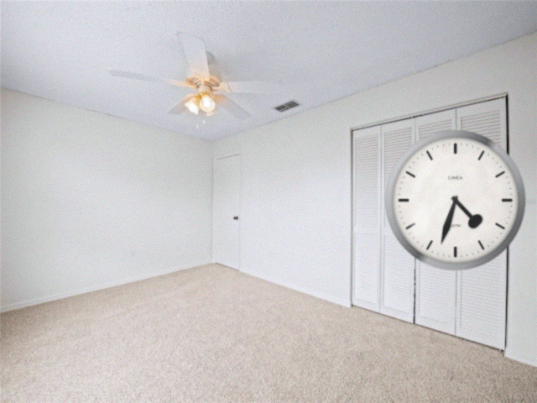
4:33
